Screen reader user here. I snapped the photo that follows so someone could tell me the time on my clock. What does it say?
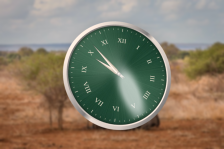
9:52
